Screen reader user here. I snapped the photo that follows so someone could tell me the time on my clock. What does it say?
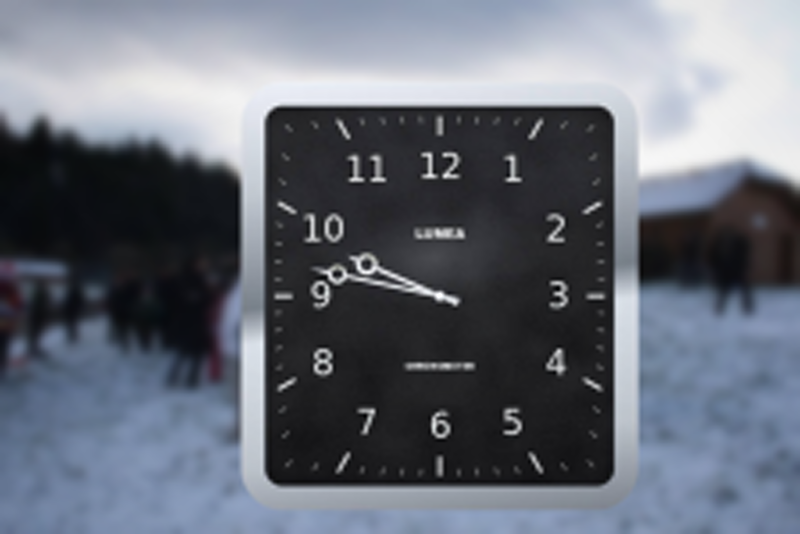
9:47
